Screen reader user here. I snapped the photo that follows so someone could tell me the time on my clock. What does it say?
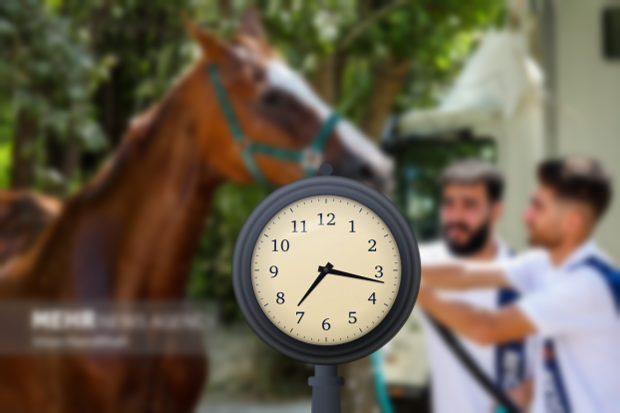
7:17
